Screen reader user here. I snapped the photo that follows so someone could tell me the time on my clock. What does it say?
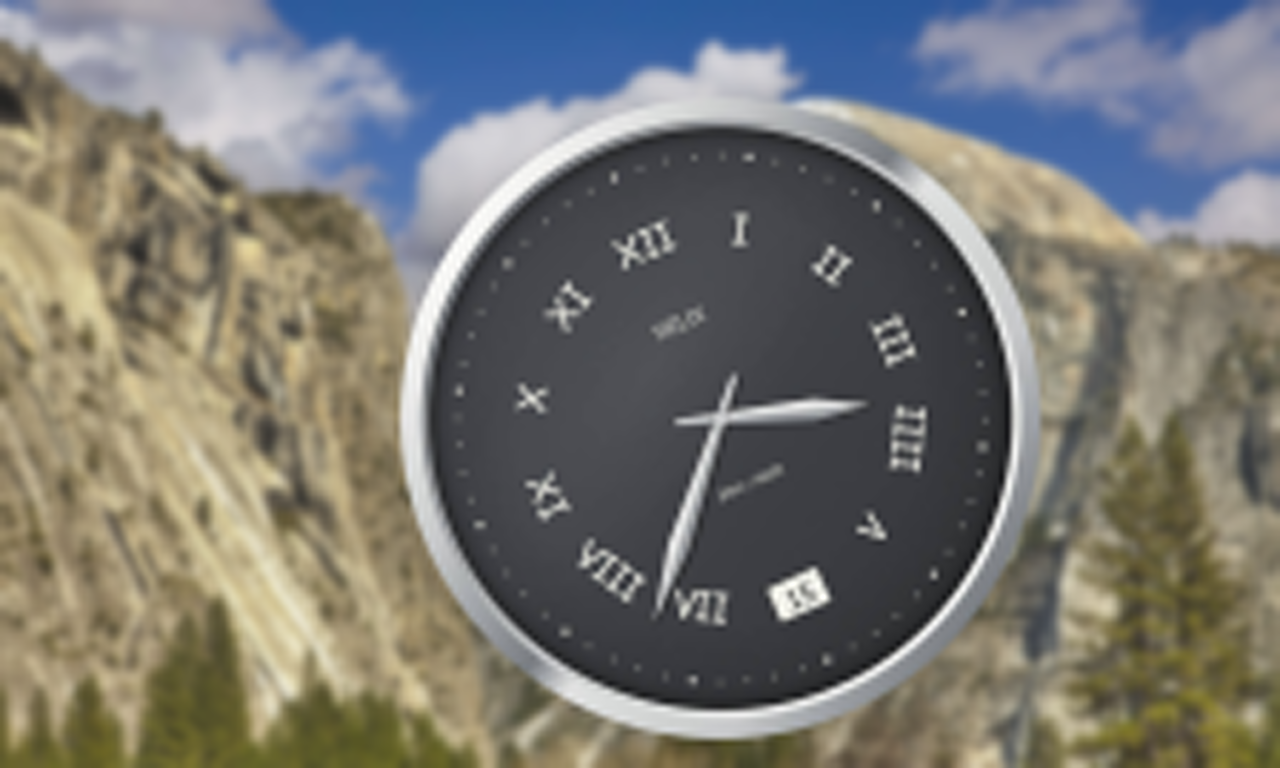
3:37
